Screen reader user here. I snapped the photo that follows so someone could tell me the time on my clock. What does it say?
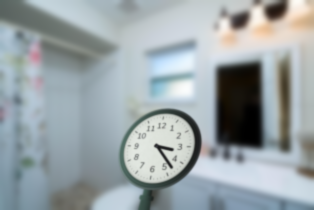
3:23
